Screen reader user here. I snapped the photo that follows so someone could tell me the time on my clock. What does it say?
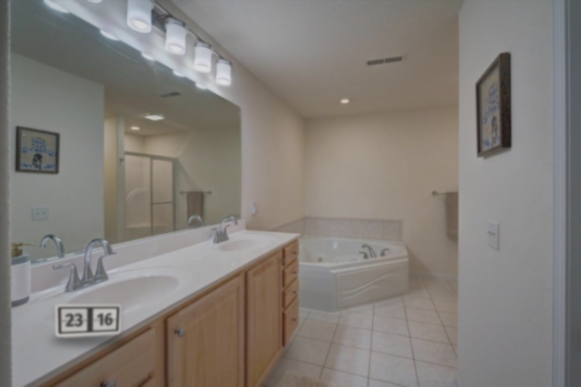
23:16
